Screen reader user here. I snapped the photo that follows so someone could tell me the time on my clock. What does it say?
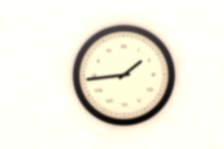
1:44
